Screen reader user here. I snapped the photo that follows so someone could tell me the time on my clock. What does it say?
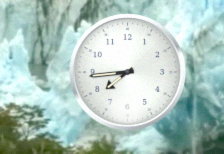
7:44
